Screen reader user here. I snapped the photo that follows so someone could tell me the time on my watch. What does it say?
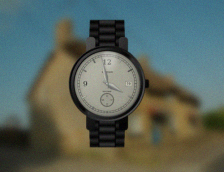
3:58
